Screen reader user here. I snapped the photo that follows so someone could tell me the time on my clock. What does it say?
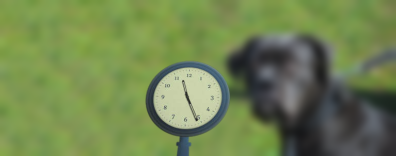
11:26
